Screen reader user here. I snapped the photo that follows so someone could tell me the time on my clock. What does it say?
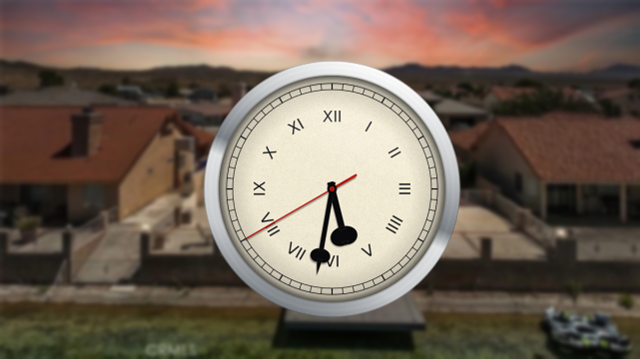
5:31:40
